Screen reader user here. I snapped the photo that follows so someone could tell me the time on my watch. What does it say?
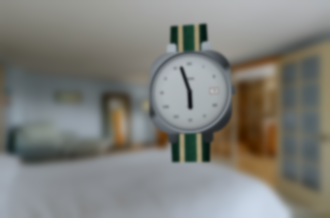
5:57
